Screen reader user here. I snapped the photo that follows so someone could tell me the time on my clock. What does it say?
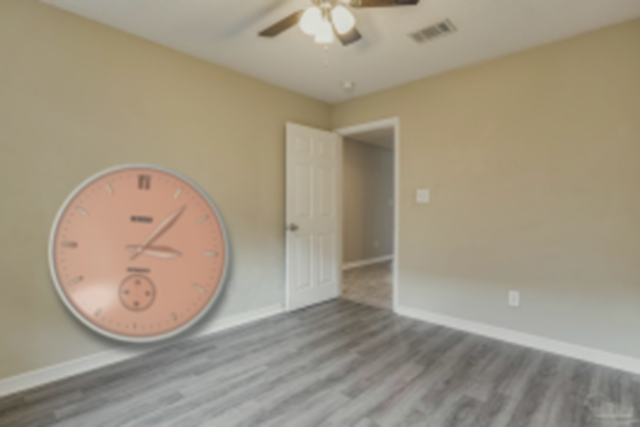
3:07
